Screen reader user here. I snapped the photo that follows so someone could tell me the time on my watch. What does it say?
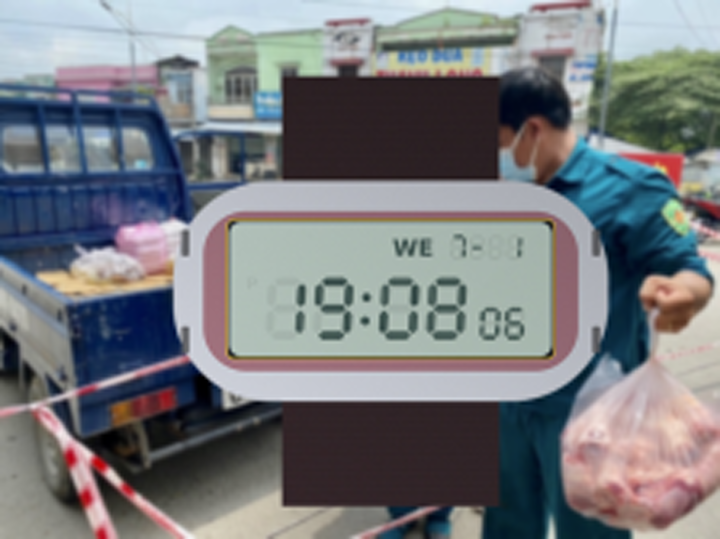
19:08:06
